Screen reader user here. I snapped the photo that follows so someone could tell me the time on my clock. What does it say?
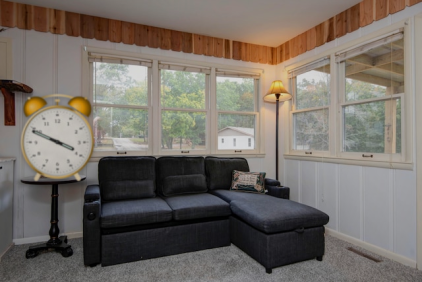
3:49
